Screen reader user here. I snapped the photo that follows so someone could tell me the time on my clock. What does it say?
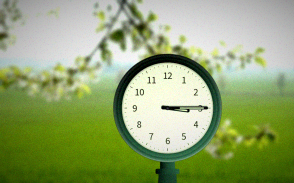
3:15
